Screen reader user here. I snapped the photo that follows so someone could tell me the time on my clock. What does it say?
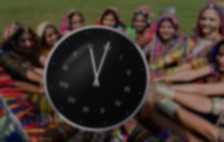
11:00
